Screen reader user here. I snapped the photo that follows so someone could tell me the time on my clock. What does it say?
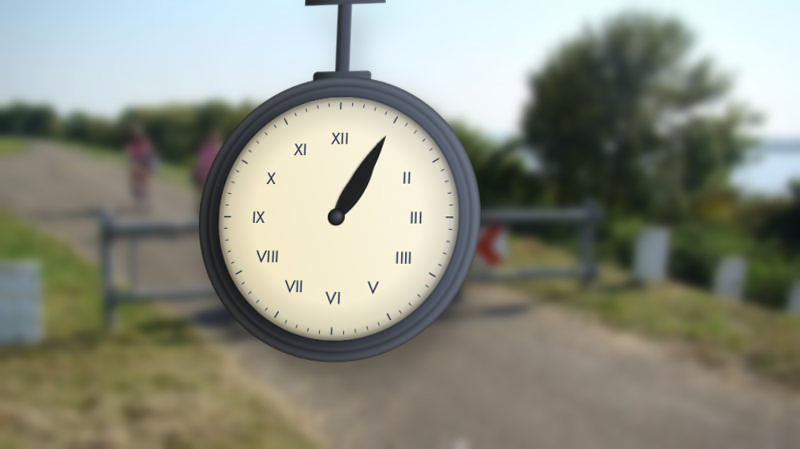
1:05
